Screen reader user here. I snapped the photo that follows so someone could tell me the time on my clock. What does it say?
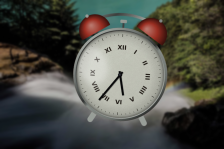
5:36
